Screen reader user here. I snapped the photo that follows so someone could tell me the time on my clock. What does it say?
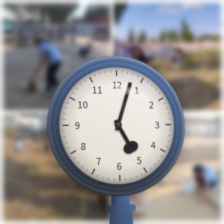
5:03
